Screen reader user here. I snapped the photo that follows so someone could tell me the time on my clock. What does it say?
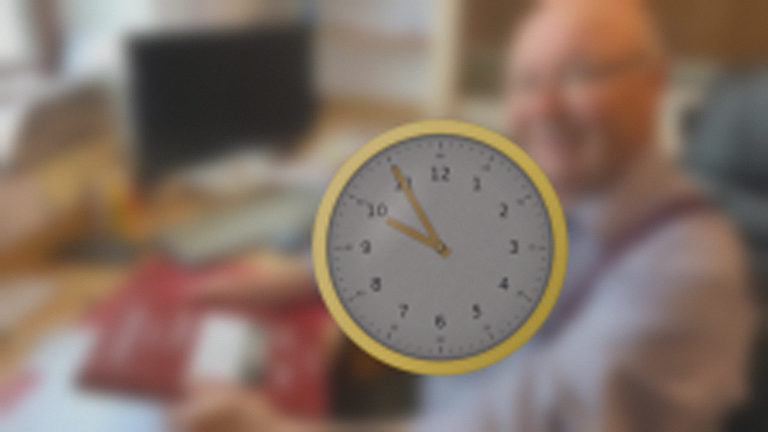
9:55
